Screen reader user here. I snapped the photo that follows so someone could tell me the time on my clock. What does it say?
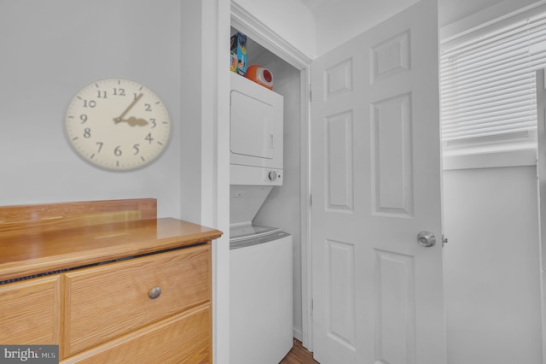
3:06
